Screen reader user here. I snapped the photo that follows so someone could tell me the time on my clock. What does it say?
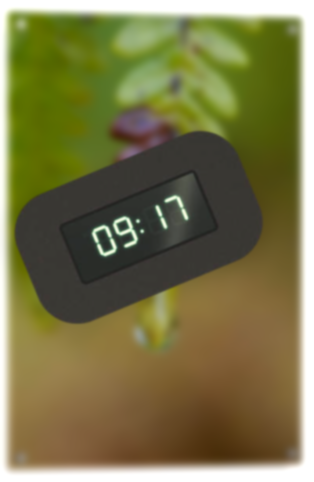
9:17
